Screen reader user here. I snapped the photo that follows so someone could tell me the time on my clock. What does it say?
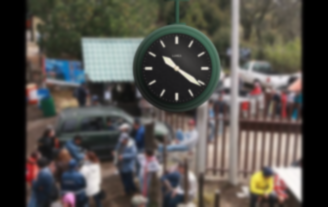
10:21
